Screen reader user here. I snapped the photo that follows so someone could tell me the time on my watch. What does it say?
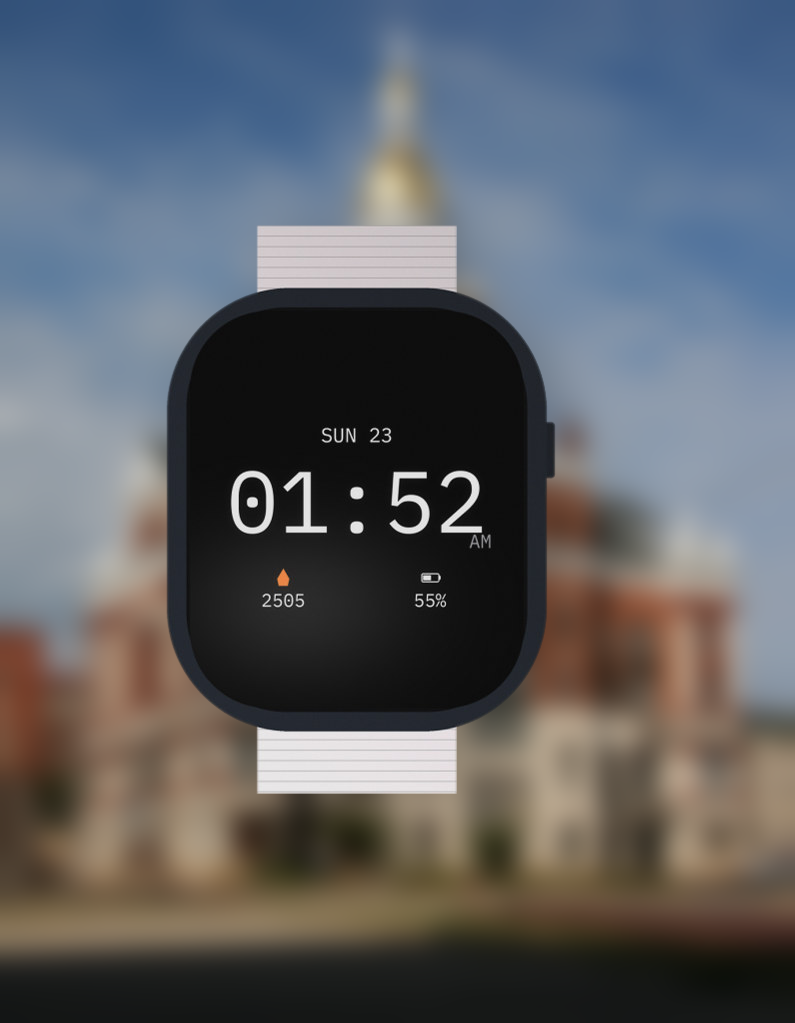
1:52
